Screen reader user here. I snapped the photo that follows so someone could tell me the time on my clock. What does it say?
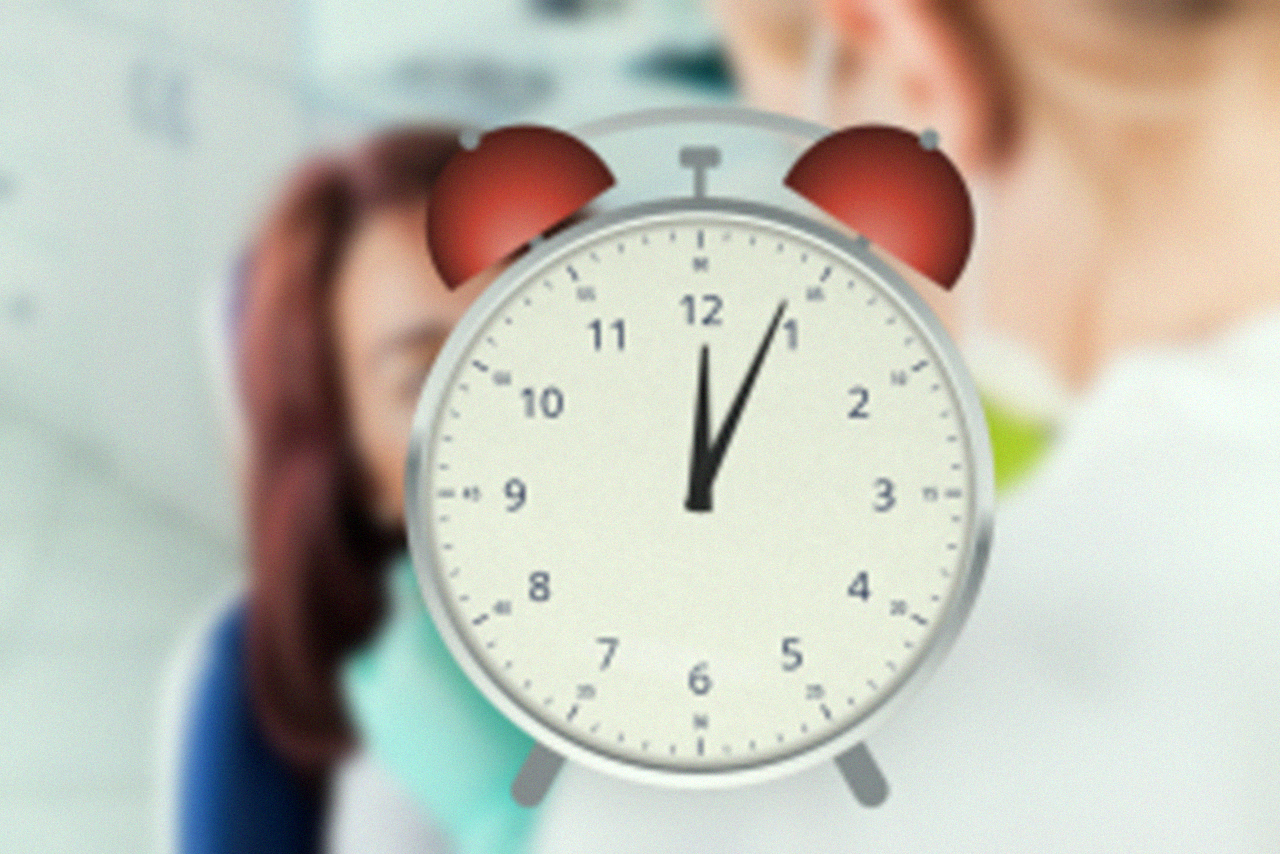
12:04
